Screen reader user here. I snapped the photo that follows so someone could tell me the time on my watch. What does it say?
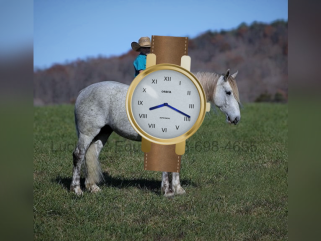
8:19
